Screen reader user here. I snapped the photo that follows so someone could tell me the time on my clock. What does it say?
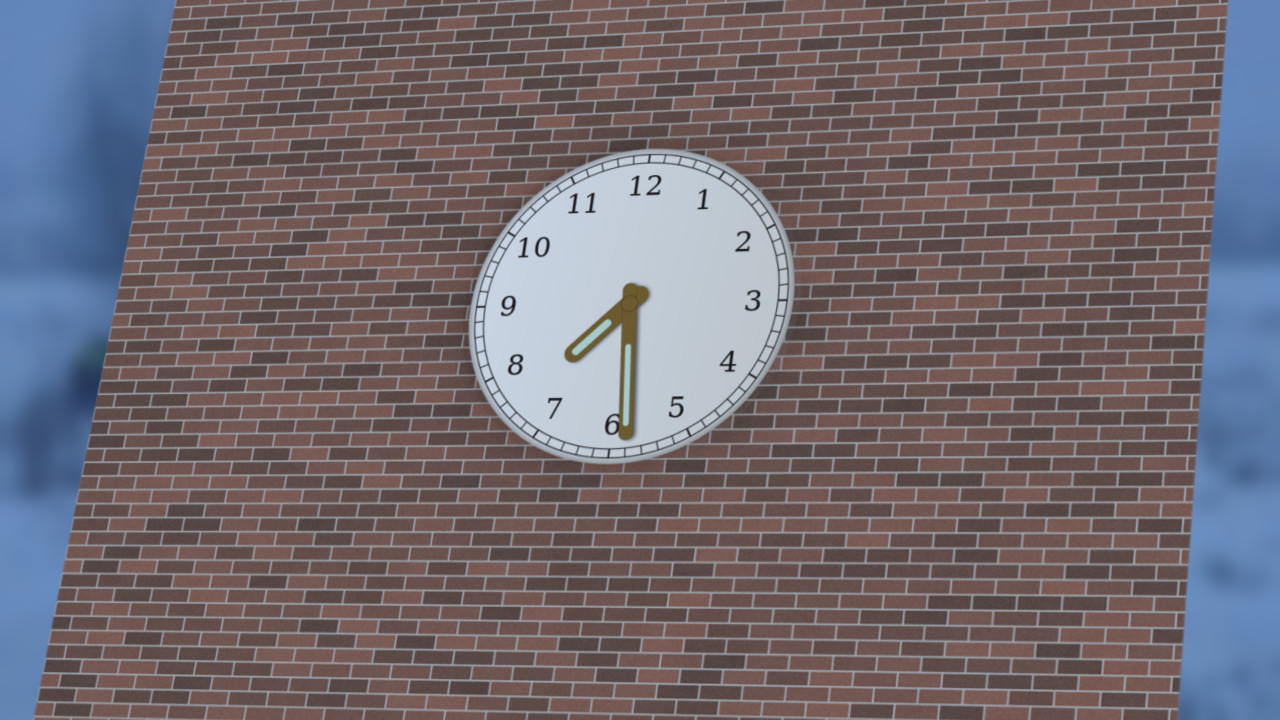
7:29
